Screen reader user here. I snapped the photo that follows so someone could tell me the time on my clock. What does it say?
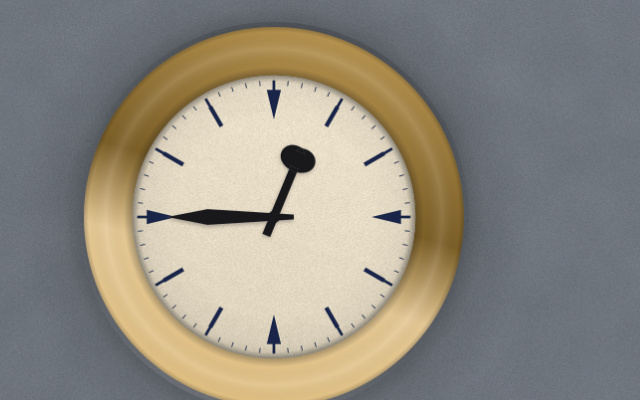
12:45
